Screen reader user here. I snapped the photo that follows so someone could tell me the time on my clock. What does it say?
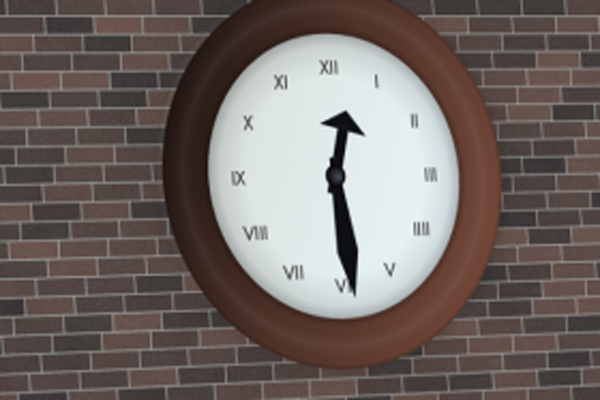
12:29
